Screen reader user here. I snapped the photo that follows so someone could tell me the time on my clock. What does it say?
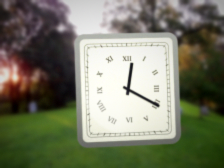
12:20
